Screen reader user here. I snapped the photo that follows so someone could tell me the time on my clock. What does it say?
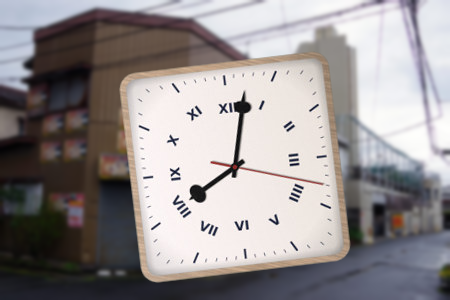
8:02:18
